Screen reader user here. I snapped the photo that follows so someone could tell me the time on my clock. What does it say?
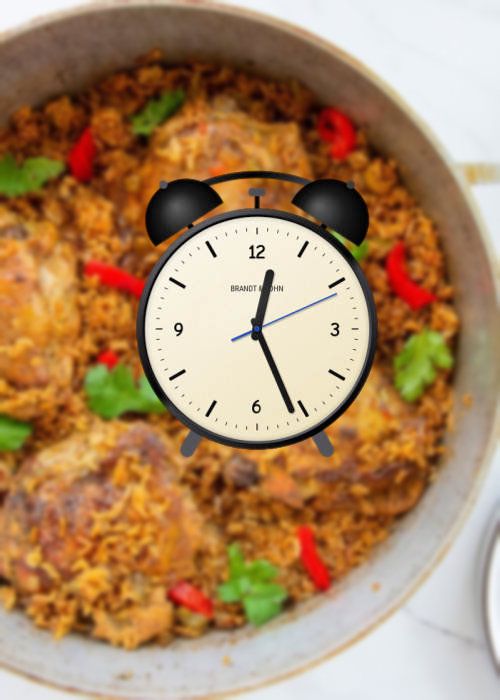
12:26:11
